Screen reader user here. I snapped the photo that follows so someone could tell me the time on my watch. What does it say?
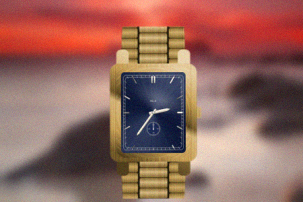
2:36
